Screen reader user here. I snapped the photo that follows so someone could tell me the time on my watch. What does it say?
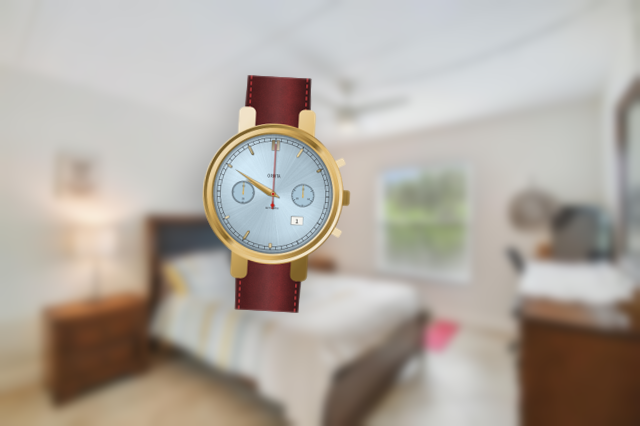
9:50
